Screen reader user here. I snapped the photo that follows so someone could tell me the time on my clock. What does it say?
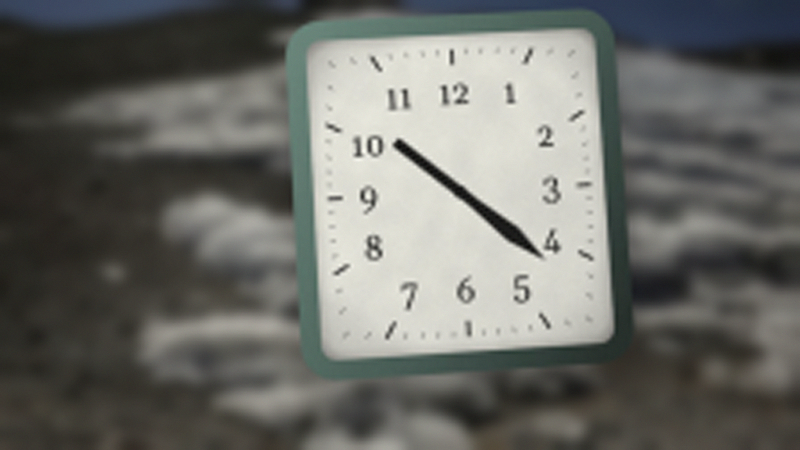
10:22
